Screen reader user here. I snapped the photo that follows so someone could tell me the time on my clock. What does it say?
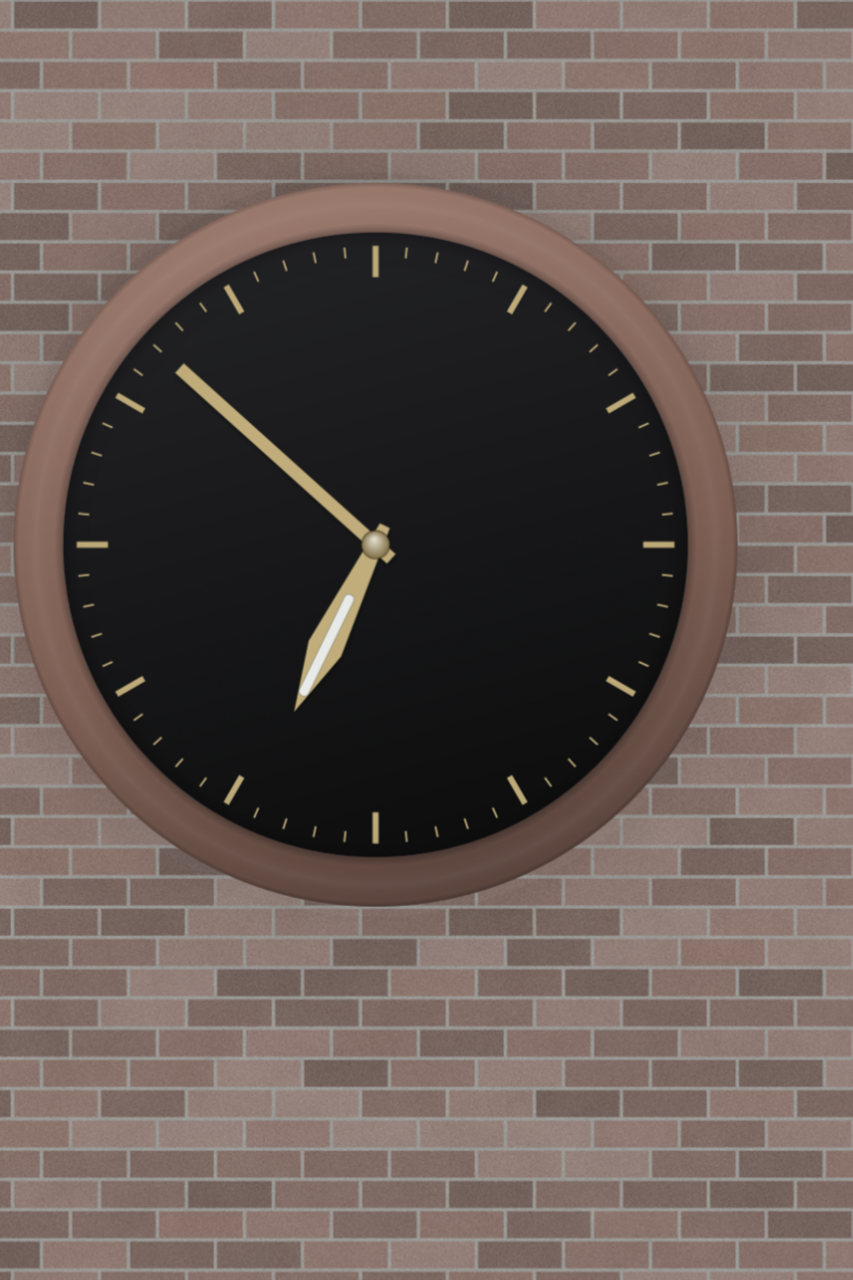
6:52
